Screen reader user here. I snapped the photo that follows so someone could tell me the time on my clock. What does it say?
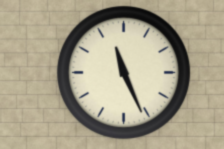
11:26
